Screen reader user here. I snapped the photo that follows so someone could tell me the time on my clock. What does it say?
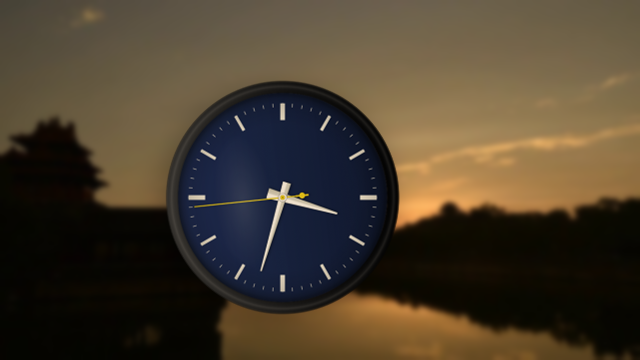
3:32:44
